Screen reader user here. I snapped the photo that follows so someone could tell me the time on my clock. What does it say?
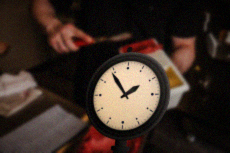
1:54
